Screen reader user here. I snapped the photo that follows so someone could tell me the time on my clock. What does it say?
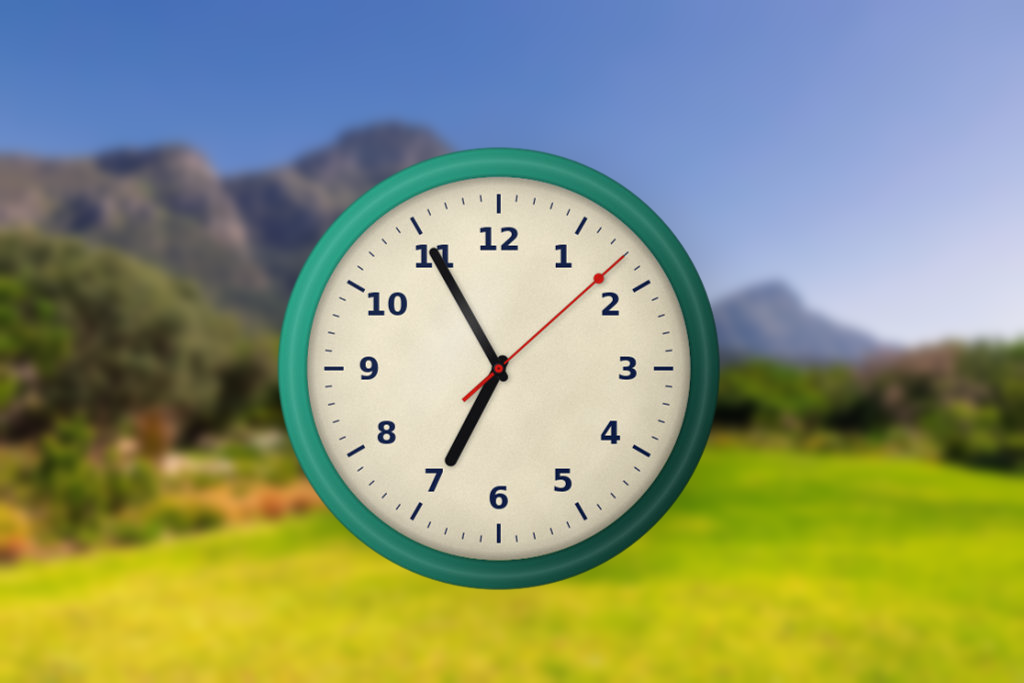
6:55:08
